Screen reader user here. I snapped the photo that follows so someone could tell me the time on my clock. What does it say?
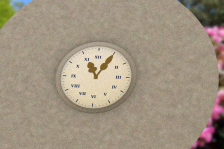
11:05
